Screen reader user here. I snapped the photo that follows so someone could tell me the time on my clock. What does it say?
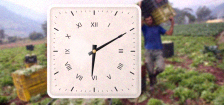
6:10
